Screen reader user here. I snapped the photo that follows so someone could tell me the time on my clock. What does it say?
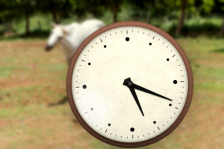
5:19
